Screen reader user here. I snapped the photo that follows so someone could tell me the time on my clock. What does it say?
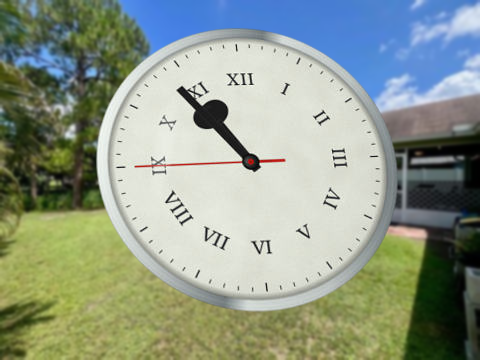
10:53:45
